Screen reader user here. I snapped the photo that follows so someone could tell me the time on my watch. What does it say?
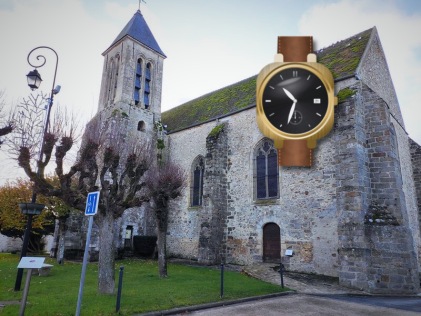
10:33
